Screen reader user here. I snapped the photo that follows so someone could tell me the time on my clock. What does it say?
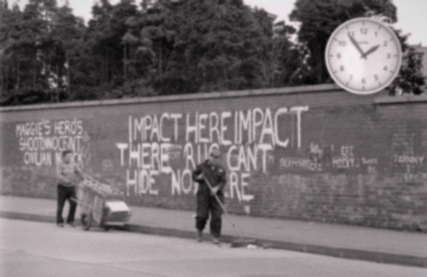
1:54
